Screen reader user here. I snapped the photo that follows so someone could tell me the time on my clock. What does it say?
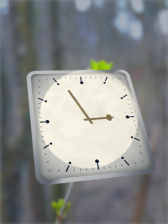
2:56
